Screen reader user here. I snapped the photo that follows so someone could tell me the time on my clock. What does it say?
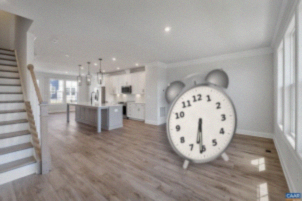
6:31
